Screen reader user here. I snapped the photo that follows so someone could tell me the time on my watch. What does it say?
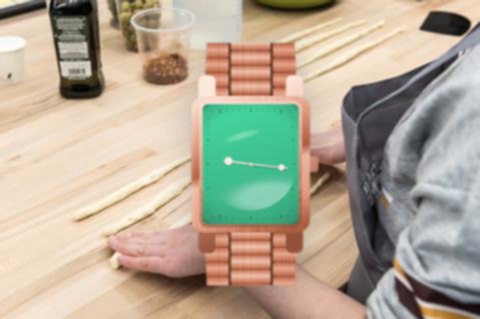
9:16
